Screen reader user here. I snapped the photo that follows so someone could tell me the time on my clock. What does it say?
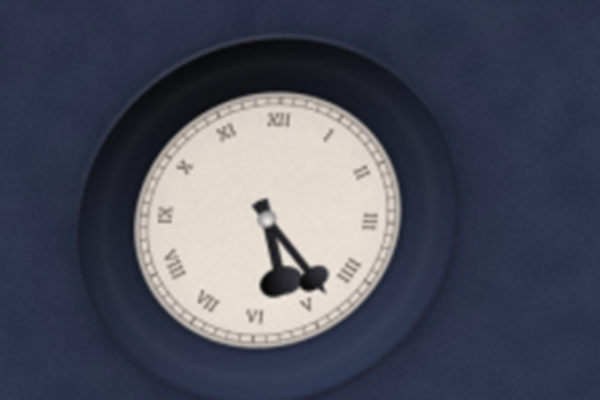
5:23
